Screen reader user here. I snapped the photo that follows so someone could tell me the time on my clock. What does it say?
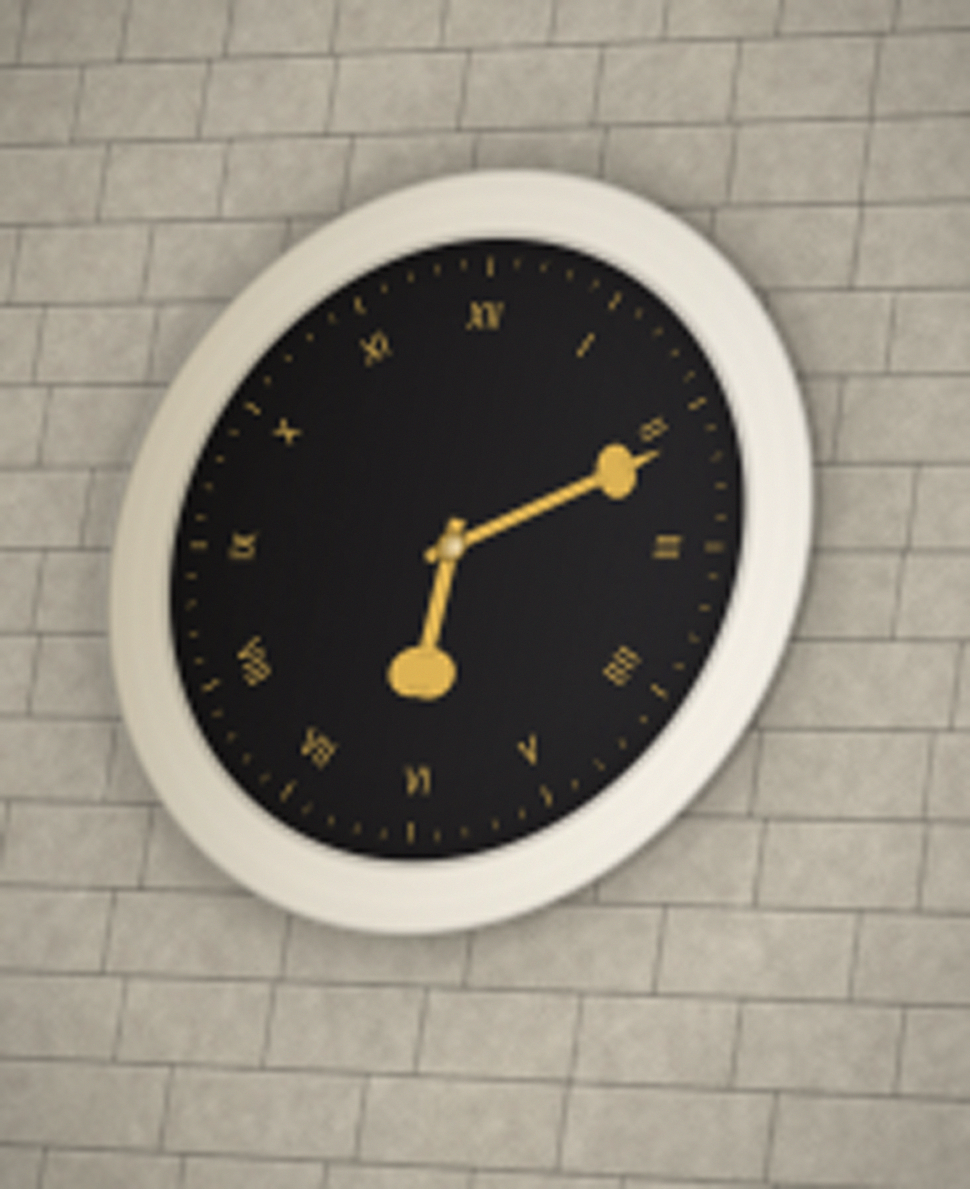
6:11
